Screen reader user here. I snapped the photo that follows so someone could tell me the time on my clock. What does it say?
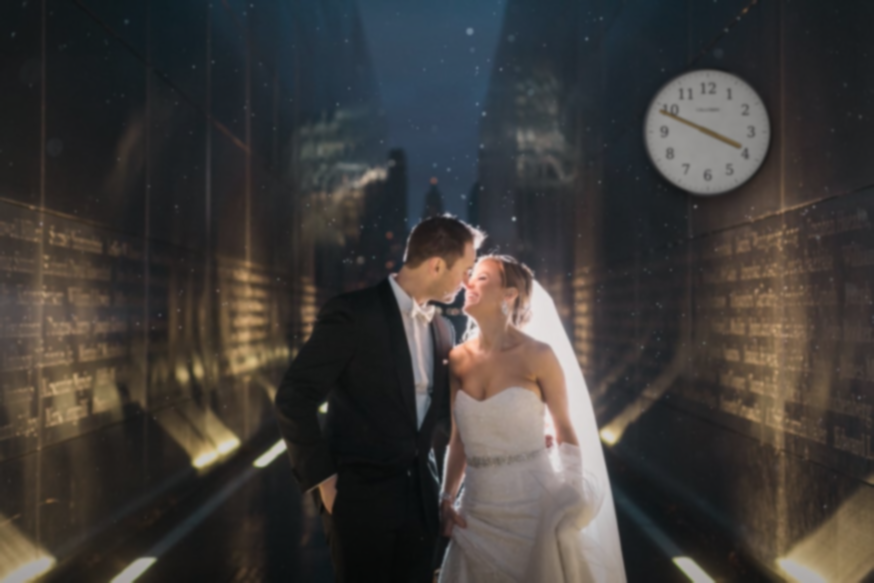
3:49
